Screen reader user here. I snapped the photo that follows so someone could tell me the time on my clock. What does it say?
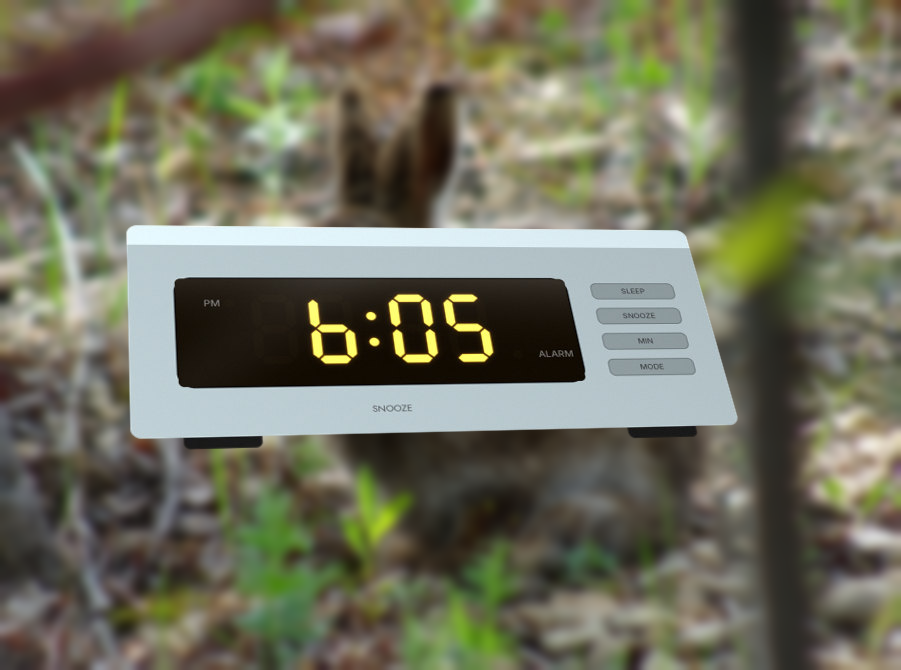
6:05
